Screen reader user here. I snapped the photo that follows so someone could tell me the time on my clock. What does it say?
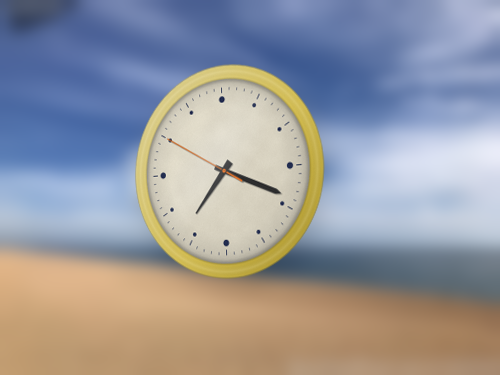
7:18:50
